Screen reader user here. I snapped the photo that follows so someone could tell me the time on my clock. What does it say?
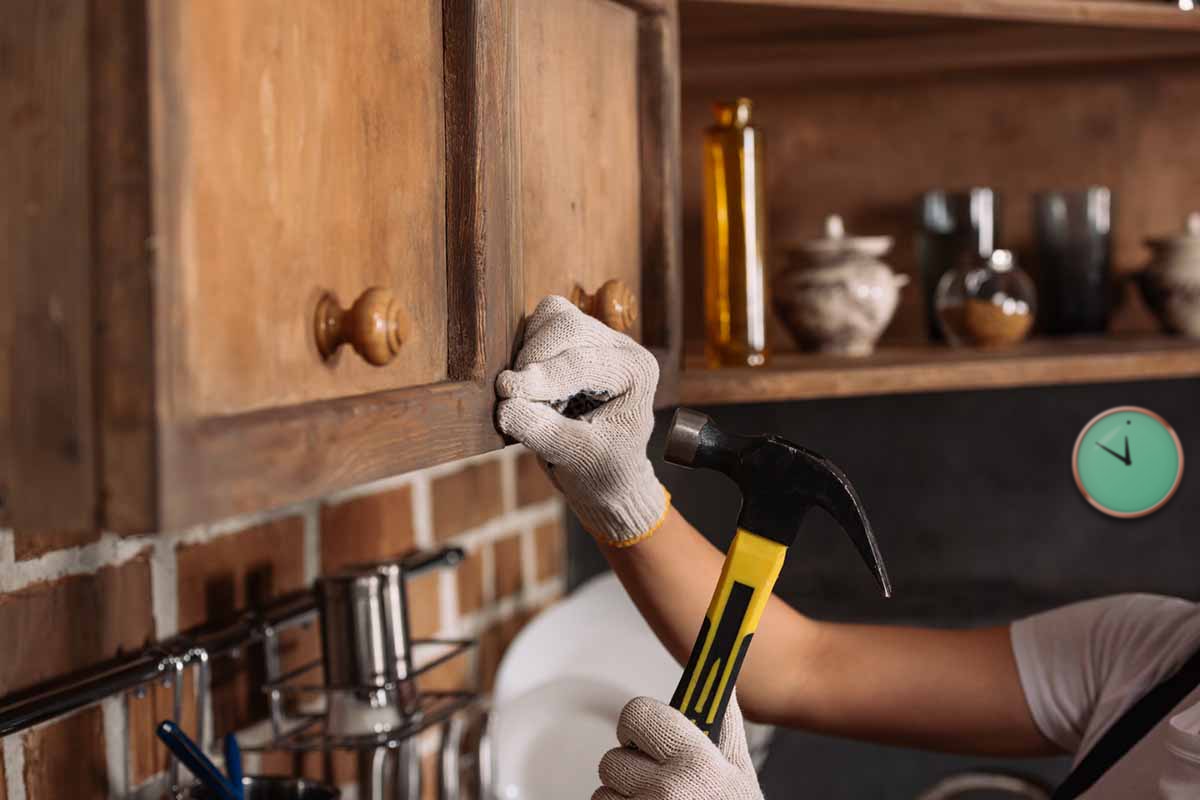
11:50
